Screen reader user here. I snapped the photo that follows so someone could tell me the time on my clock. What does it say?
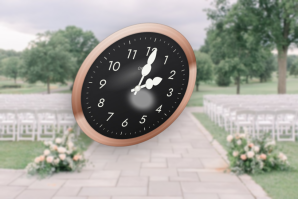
2:01
